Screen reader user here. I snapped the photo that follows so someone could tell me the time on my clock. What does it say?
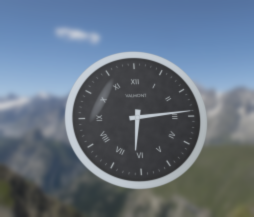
6:14
